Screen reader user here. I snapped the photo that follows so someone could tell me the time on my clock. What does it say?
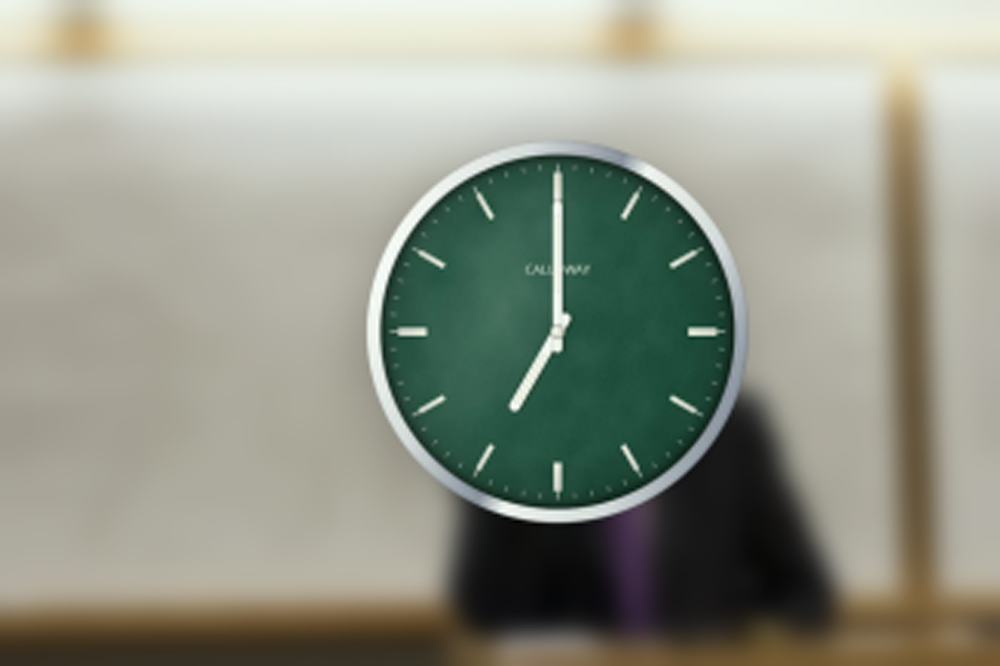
7:00
